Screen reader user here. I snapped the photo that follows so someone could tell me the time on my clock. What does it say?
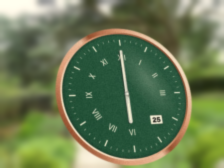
6:00
